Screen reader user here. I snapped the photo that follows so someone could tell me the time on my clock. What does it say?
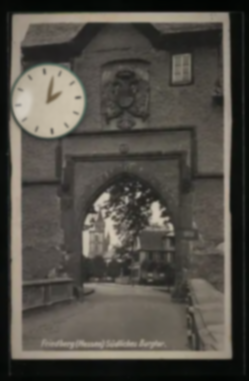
2:03
